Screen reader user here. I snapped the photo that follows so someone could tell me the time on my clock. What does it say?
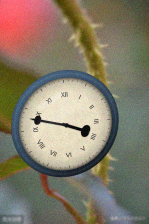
3:48
